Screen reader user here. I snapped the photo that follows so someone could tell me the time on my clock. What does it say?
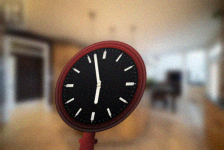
5:57
